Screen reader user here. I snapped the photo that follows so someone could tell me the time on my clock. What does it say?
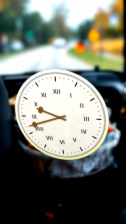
9:42
